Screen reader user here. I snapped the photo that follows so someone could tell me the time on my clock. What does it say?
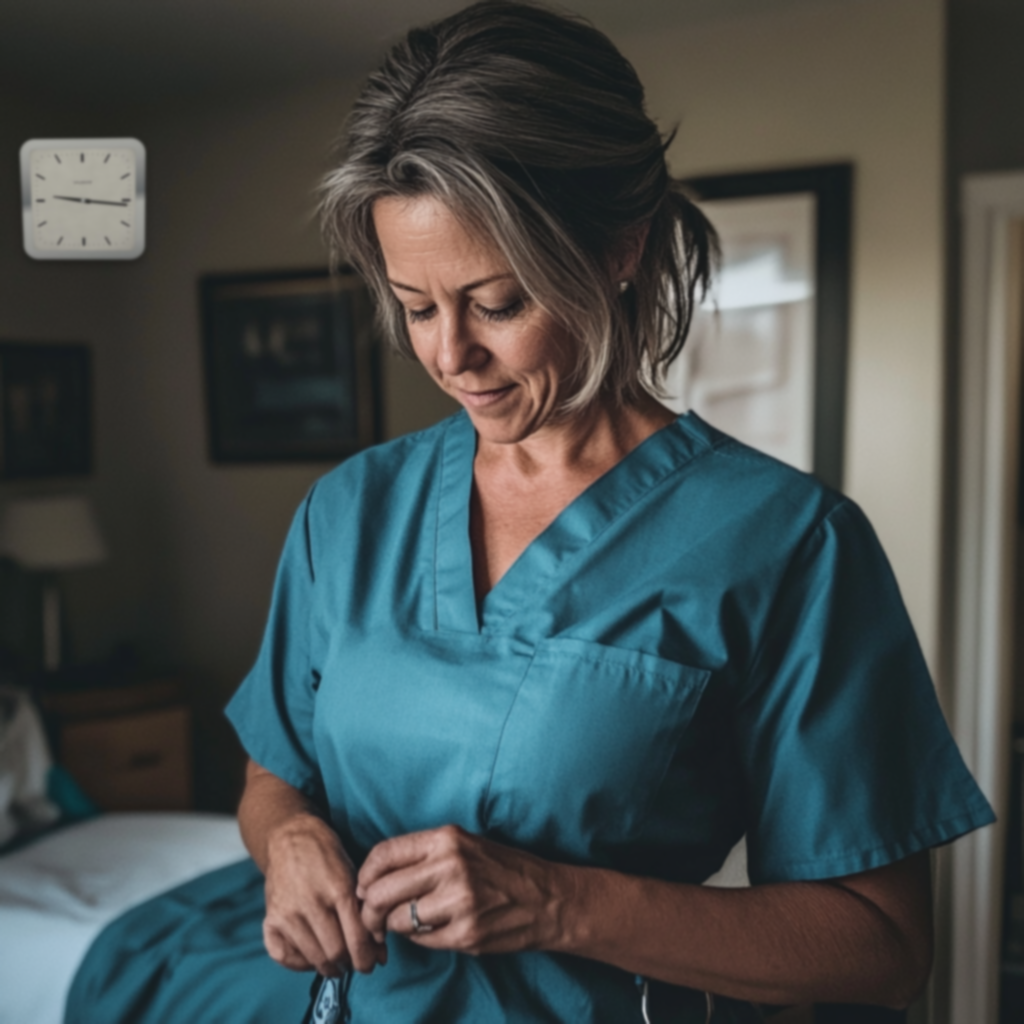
9:16
